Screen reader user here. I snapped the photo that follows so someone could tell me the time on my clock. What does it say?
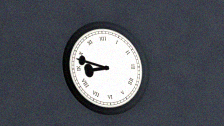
8:48
